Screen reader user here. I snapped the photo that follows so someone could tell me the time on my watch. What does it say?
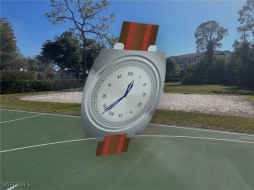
12:38
